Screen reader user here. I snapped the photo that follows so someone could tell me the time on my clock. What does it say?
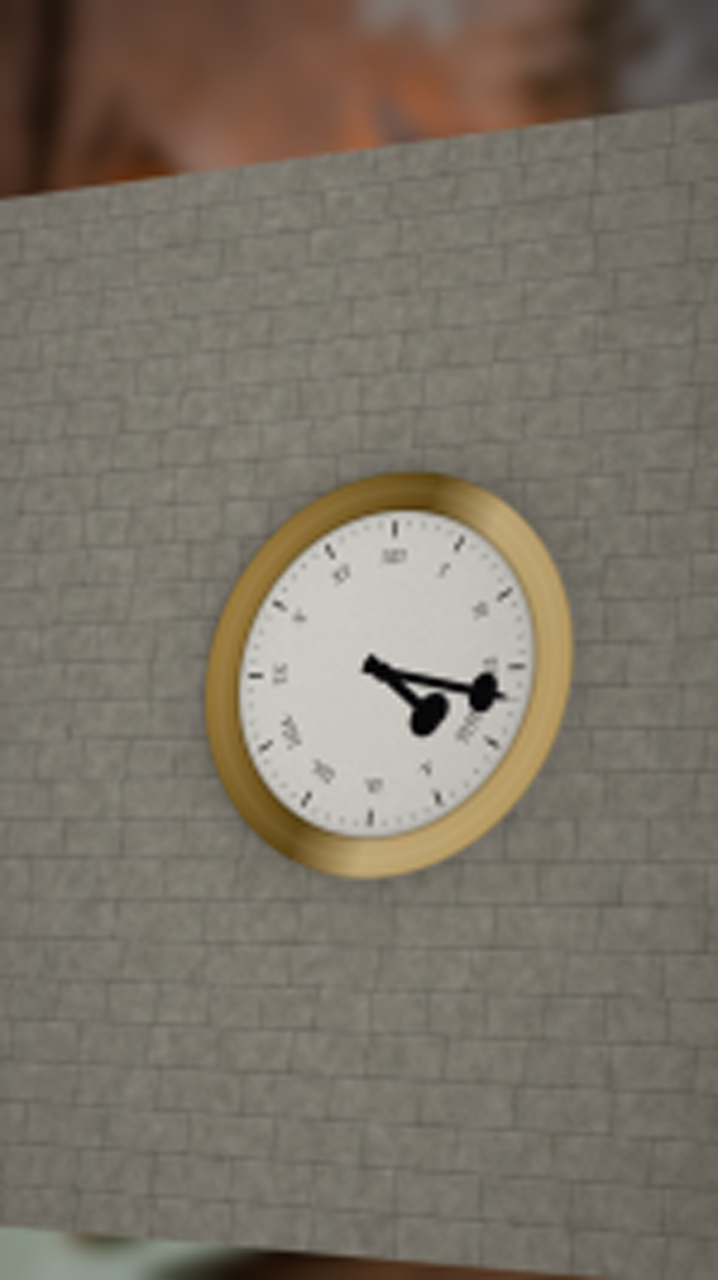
4:17
